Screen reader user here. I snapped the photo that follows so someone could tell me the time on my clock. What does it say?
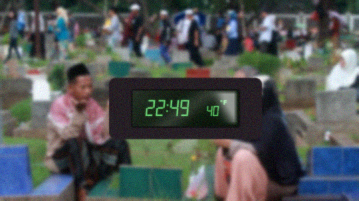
22:49
